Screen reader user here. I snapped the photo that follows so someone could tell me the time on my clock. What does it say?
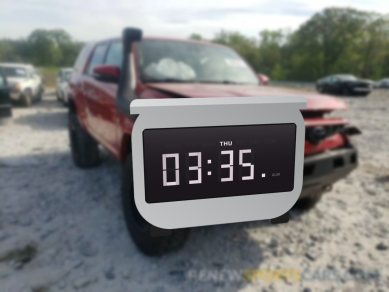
3:35
